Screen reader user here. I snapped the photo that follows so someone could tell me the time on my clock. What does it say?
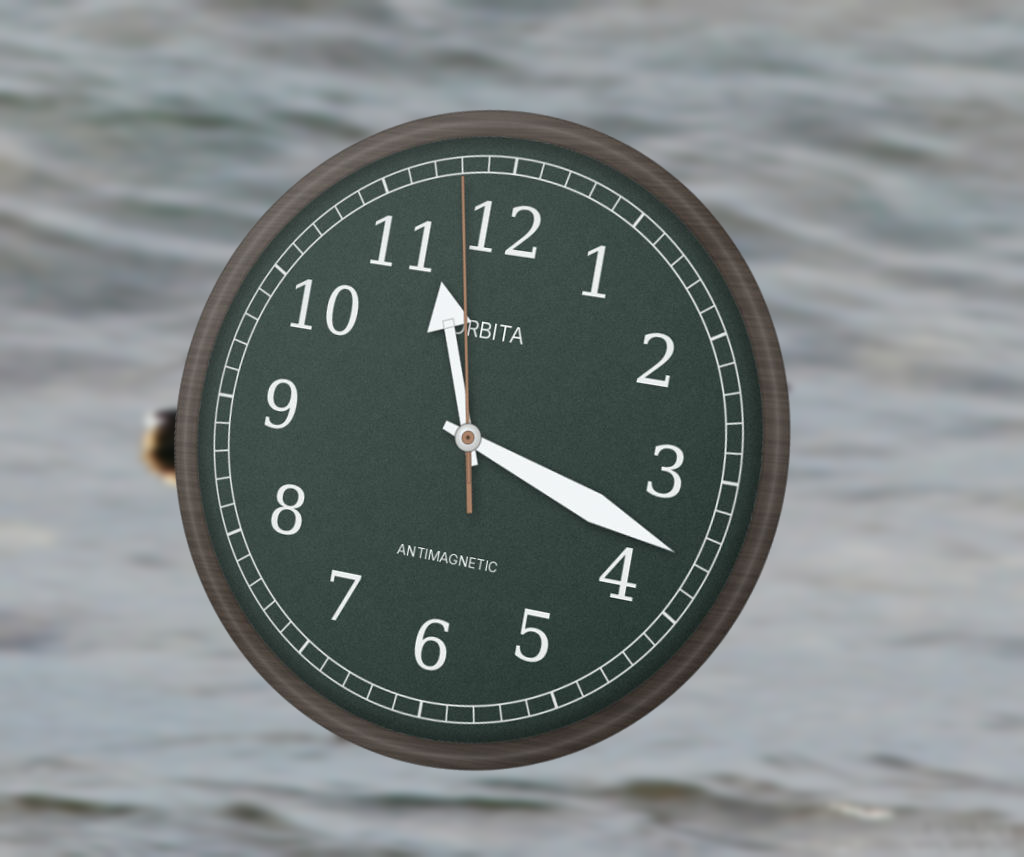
11:17:58
